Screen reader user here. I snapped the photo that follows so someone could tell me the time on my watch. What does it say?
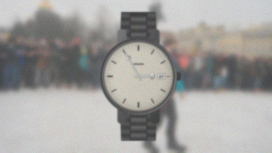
2:55
